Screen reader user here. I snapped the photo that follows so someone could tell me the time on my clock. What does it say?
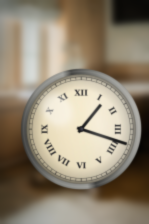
1:18
